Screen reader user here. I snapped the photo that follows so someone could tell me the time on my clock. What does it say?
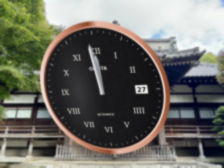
11:59
